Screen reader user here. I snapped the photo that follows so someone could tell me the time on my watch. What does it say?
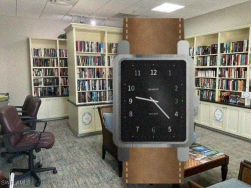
9:23
